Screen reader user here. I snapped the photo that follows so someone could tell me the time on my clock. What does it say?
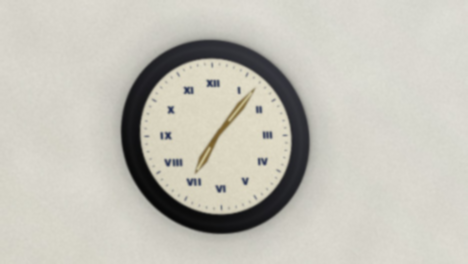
7:07
